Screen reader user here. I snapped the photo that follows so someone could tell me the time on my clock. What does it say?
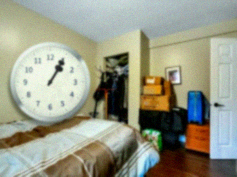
1:05
